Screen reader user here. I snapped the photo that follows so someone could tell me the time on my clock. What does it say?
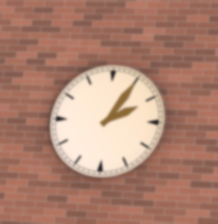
2:05
